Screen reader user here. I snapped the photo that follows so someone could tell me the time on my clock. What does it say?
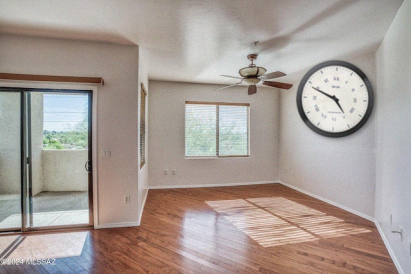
4:49
